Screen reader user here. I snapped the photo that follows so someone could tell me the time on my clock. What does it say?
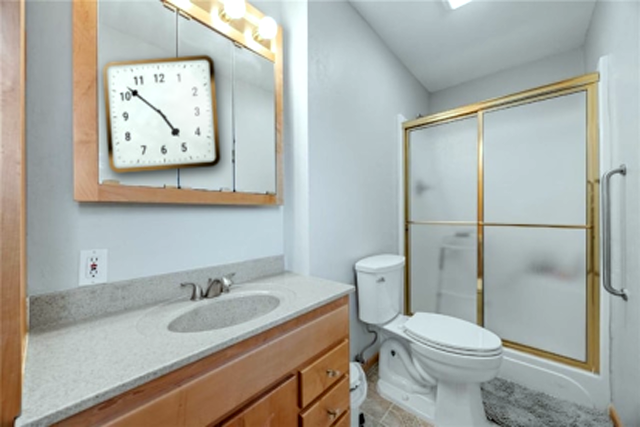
4:52
